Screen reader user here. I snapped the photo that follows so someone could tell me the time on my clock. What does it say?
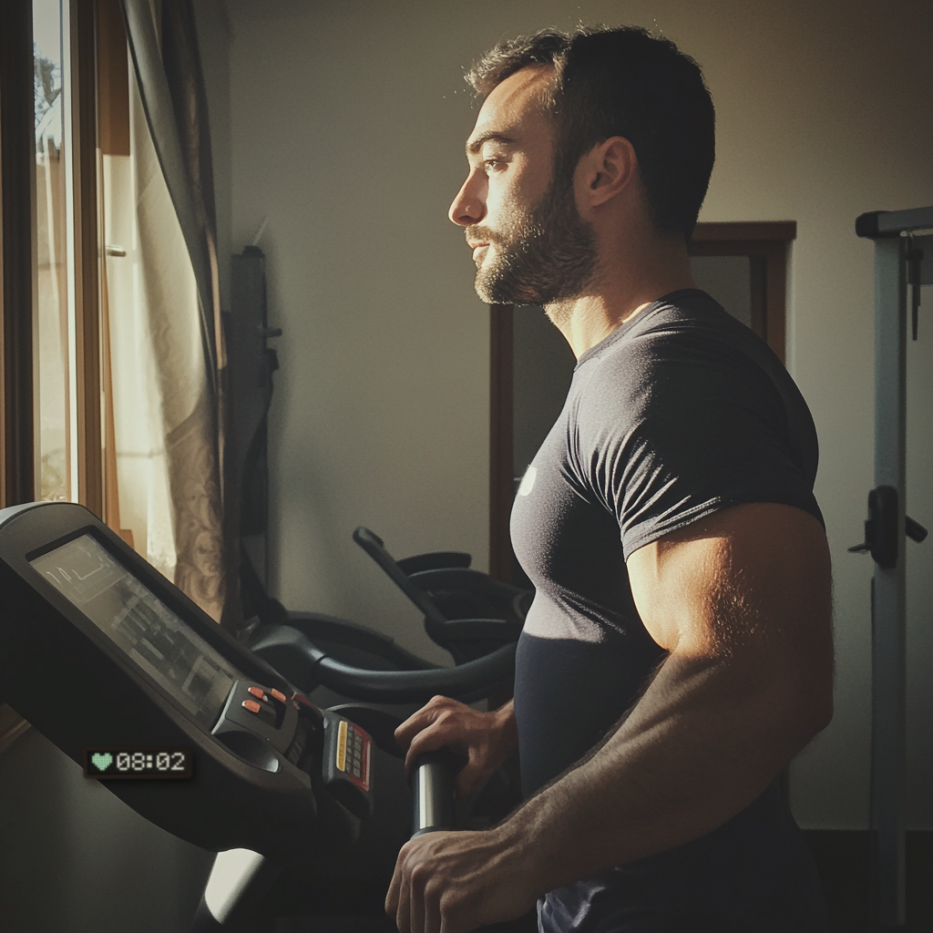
8:02
